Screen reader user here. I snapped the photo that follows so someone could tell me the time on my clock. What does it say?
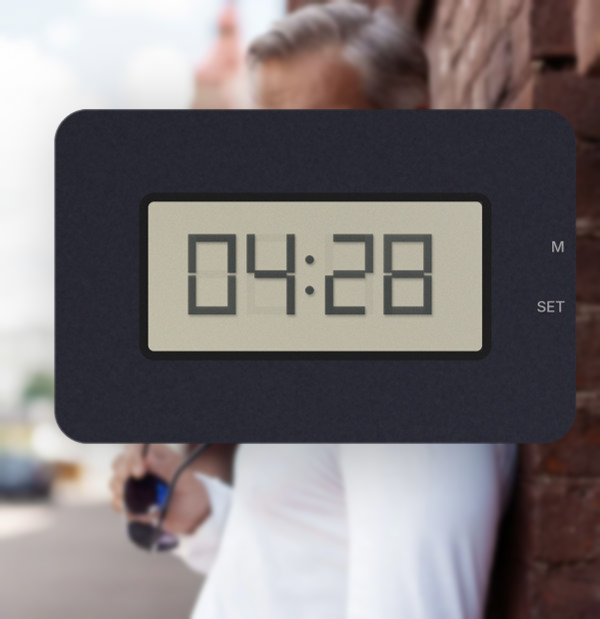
4:28
